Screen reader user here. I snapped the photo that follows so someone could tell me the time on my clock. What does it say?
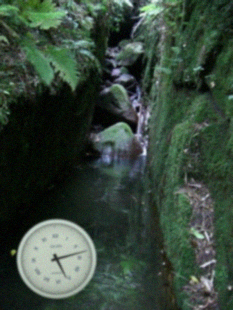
5:13
